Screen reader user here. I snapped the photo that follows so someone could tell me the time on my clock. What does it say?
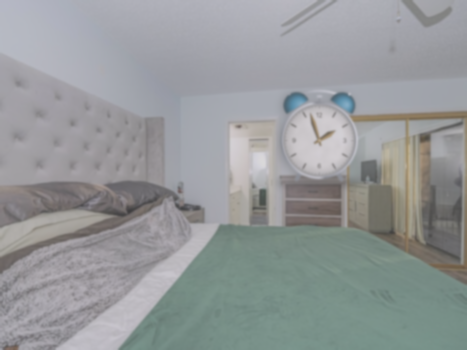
1:57
